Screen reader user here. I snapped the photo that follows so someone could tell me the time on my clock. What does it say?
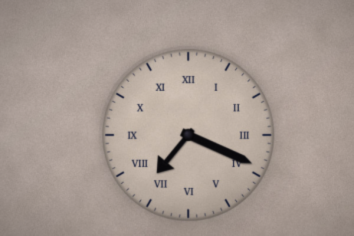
7:19
